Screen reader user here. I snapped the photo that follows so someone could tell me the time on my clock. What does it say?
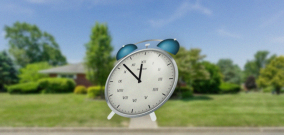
11:52
